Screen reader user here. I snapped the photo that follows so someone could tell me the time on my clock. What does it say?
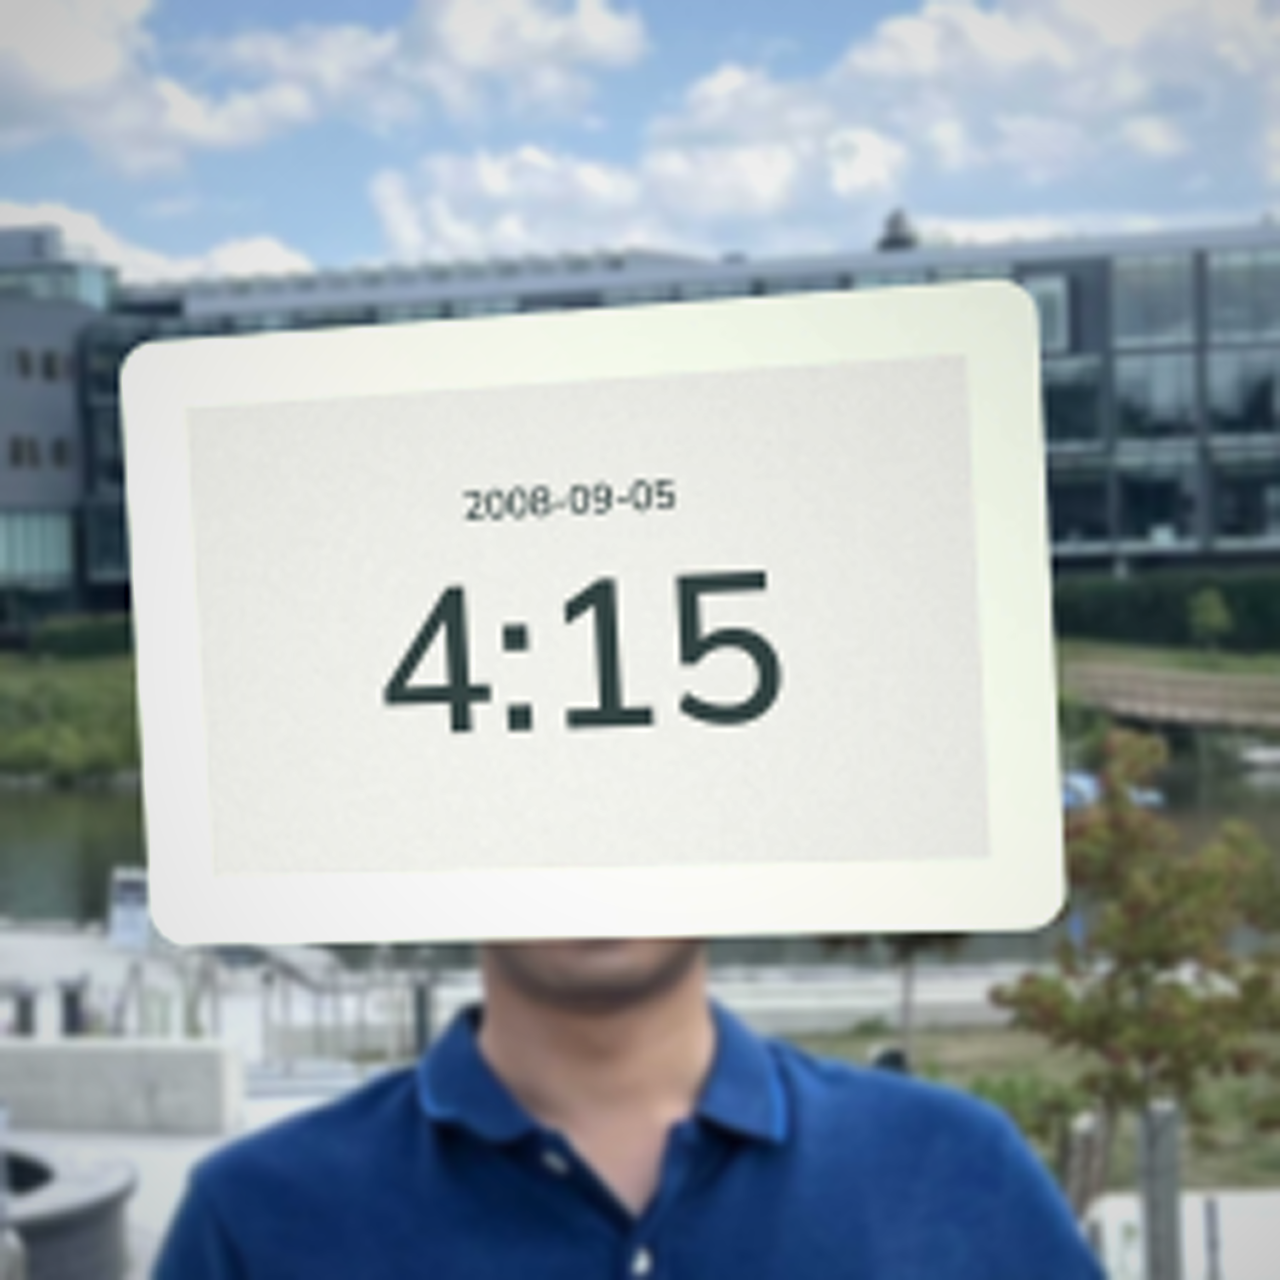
4:15
